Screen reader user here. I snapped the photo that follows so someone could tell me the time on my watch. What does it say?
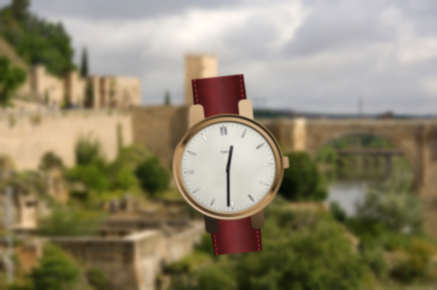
12:31
